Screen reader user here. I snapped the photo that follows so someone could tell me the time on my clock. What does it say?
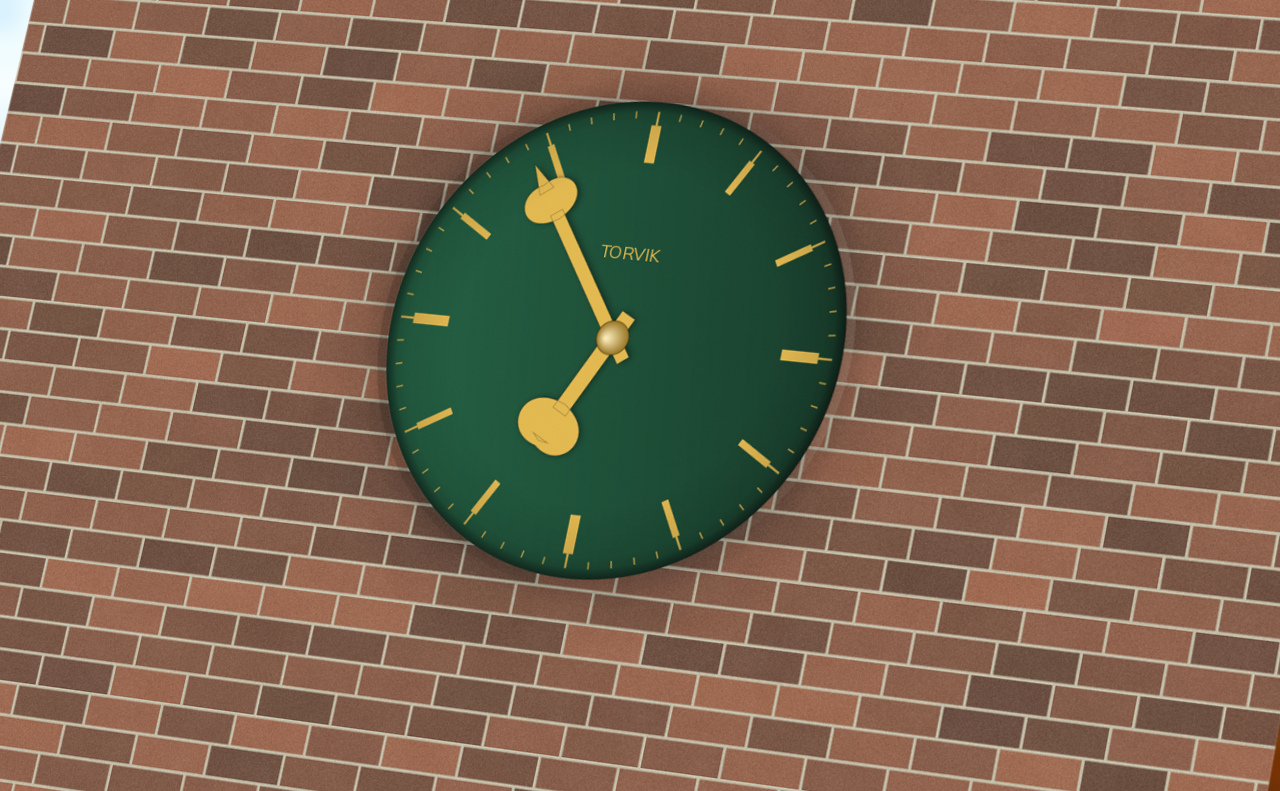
6:54
